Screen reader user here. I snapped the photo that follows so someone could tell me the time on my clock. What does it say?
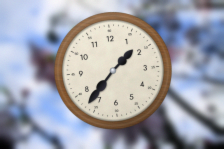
1:37
